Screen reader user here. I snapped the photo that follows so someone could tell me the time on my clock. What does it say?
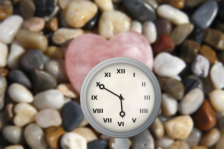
5:50
